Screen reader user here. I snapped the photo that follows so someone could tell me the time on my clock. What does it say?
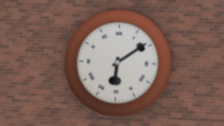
6:09
